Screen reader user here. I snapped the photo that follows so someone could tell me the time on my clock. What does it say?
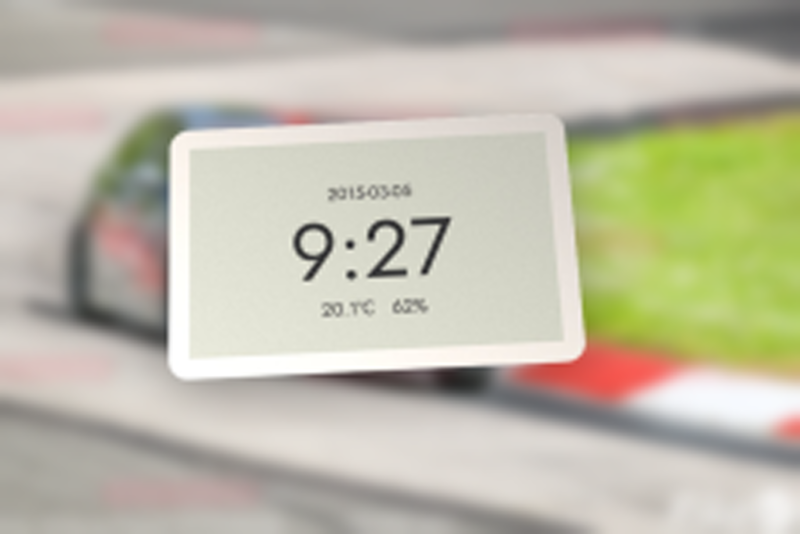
9:27
